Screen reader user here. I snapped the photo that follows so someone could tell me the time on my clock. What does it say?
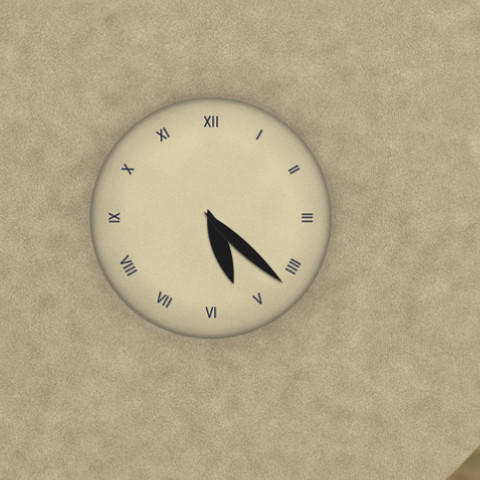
5:22
